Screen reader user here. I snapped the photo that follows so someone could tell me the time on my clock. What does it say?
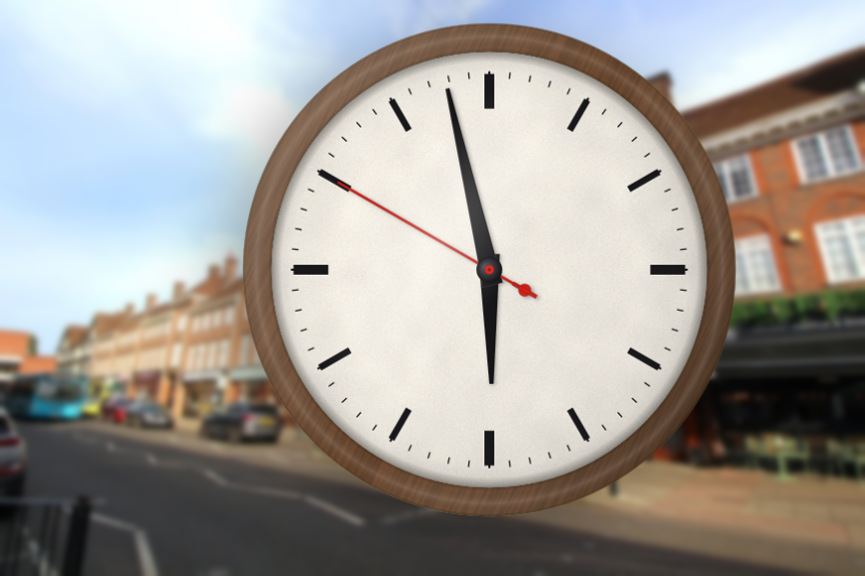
5:57:50
